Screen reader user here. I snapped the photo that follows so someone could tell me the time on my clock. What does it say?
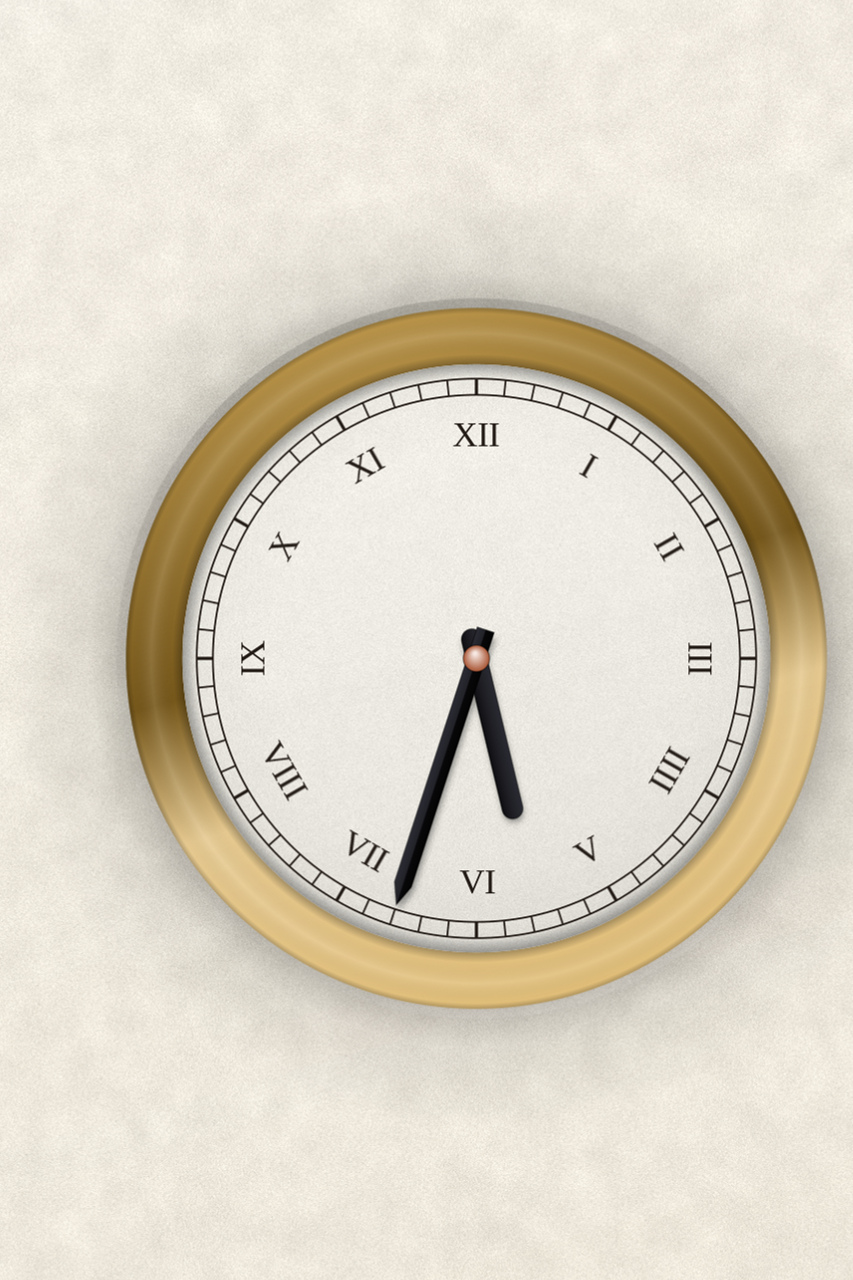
5:33
